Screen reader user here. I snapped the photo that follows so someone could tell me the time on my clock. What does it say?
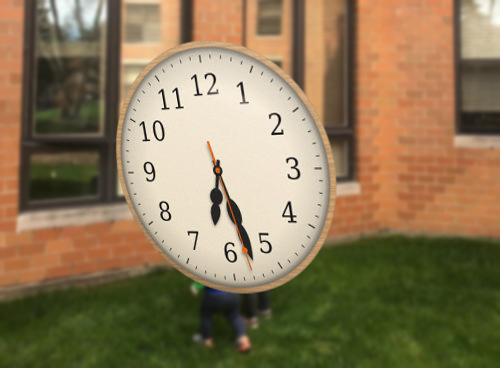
6:27:28
